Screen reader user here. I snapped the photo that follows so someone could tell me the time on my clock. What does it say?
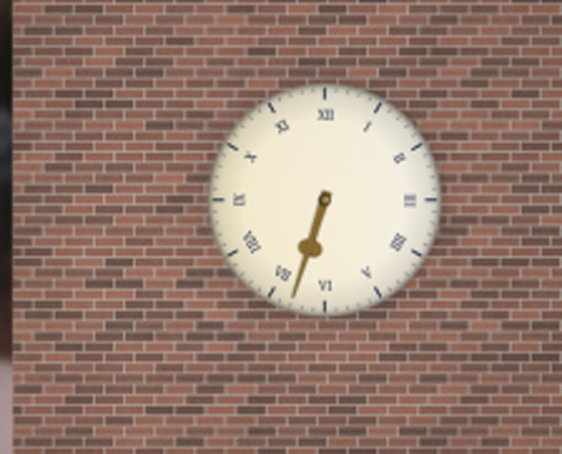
6:33
